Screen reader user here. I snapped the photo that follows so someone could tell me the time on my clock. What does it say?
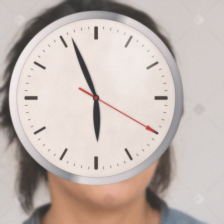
5:56:20
